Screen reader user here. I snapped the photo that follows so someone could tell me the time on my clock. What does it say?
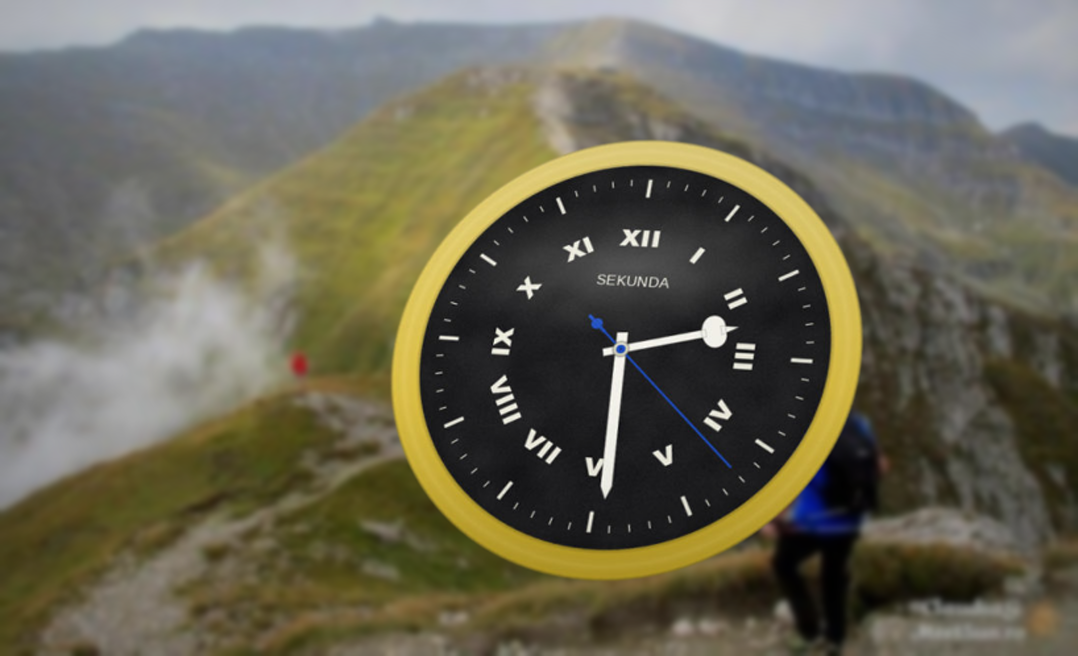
2:29:22
